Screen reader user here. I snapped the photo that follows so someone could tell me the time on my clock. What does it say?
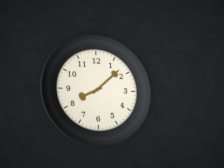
8:08
